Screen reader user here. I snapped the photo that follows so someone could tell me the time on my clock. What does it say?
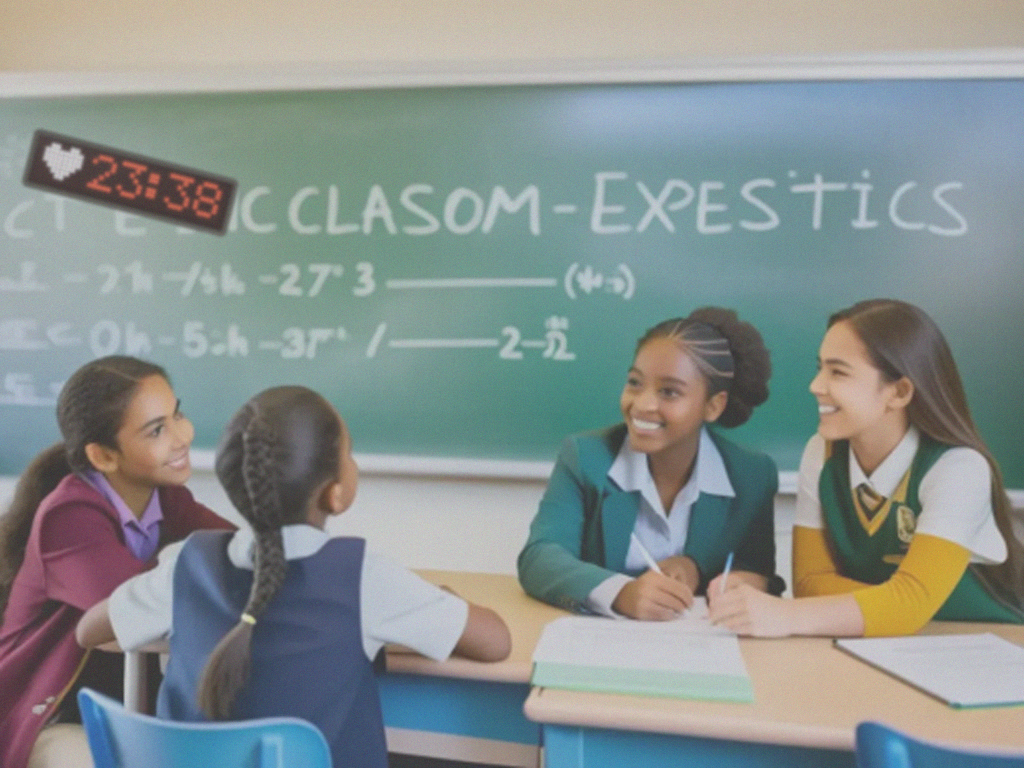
23:38
